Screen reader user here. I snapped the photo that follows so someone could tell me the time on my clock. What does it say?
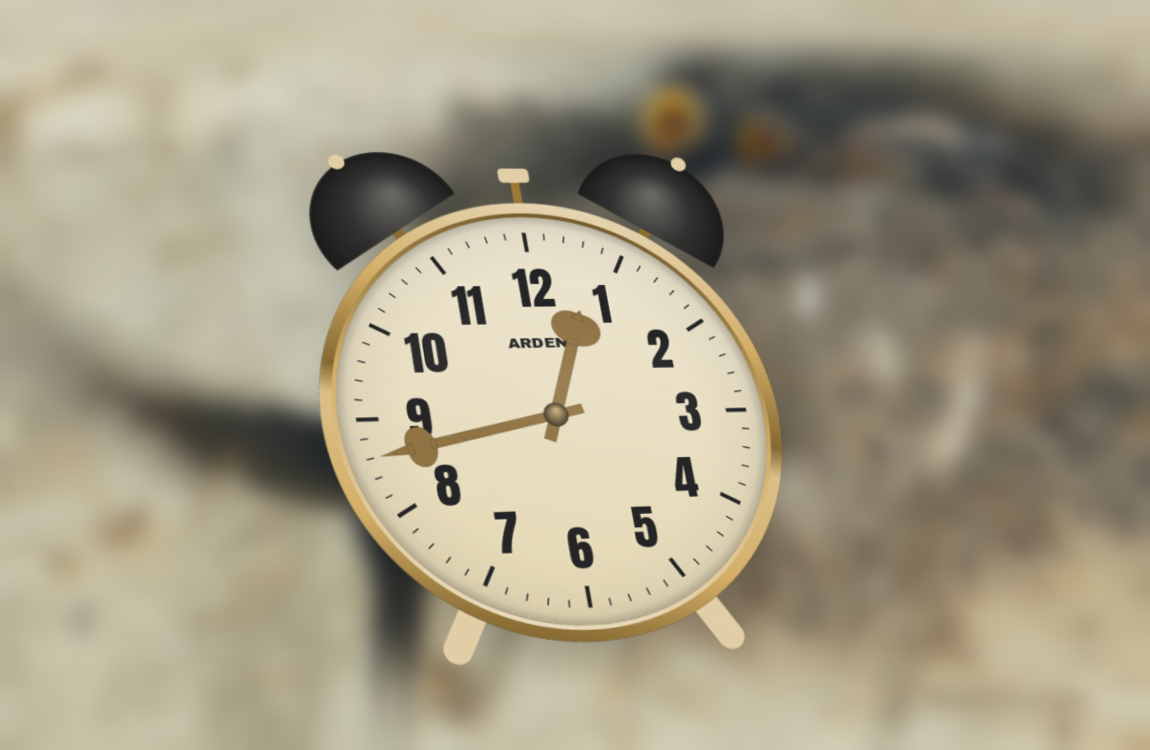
12:43
